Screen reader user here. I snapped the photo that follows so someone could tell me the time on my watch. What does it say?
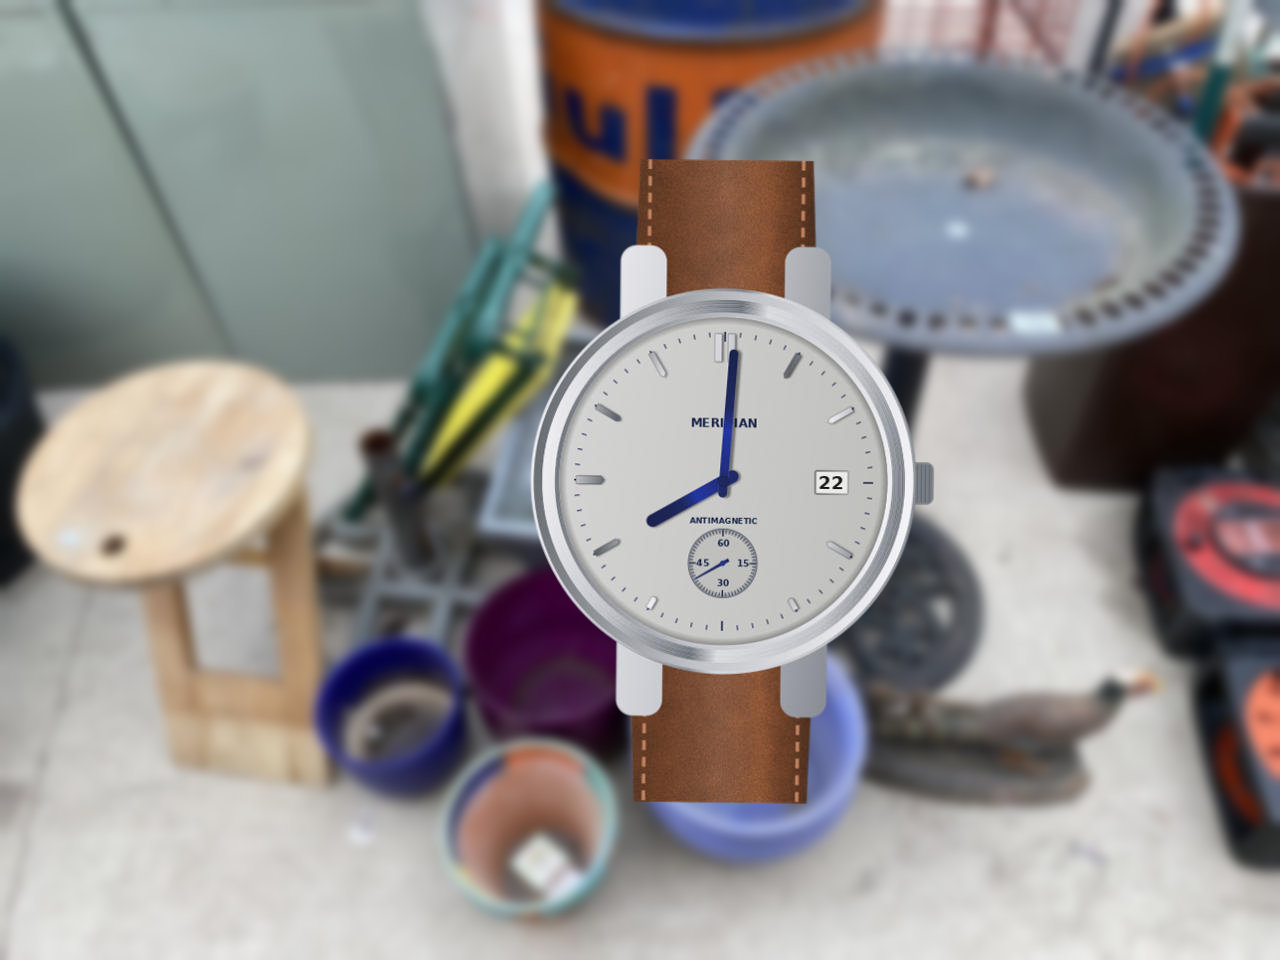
8:00:40
